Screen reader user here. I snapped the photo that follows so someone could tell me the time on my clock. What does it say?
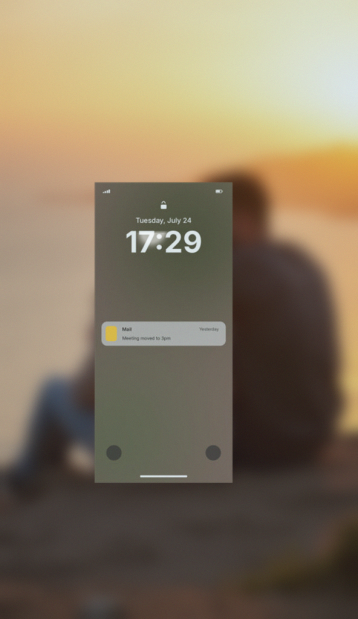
17:29
